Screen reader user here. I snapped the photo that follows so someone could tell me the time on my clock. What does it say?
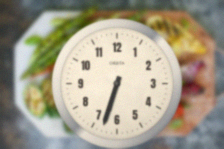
6:33
